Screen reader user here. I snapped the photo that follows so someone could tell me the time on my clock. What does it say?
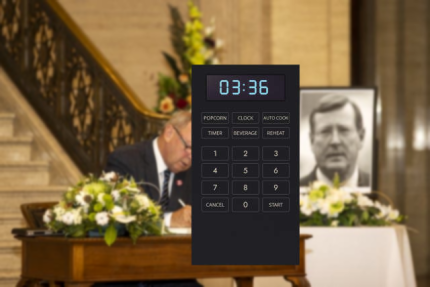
3:36
